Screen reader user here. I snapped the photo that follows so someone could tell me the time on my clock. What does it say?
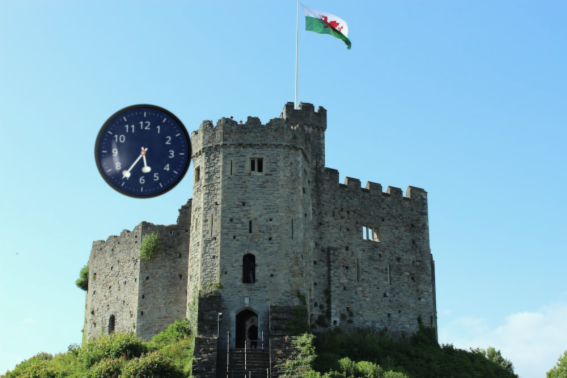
5:36
